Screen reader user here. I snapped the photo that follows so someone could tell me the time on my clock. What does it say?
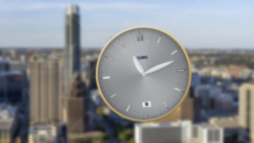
11:12
